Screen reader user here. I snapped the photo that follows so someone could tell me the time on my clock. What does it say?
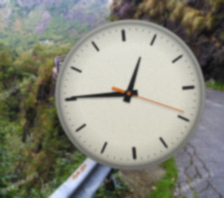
12:45:19
